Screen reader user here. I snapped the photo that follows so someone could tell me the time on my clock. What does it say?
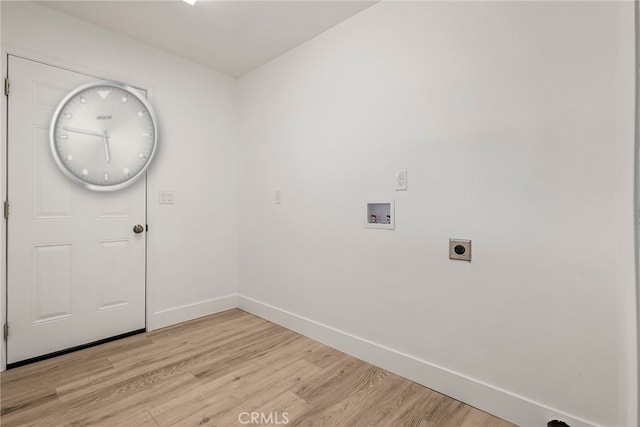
5:47
